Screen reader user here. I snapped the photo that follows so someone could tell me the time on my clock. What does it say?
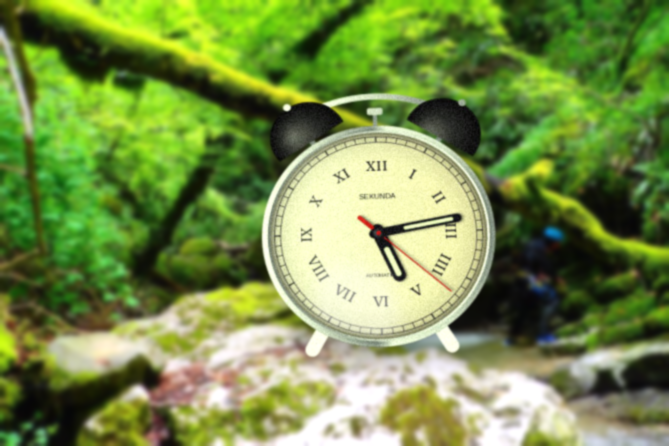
5:13:22
